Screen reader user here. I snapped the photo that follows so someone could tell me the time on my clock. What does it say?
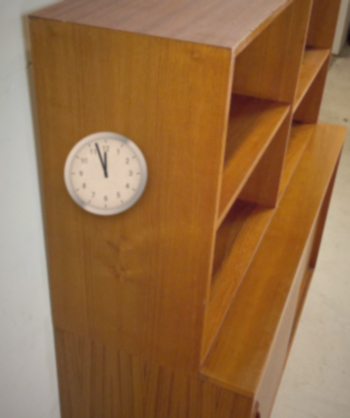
11:57
